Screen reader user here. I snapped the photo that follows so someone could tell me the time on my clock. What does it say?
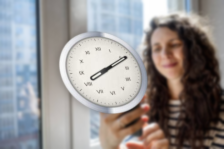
8:11
